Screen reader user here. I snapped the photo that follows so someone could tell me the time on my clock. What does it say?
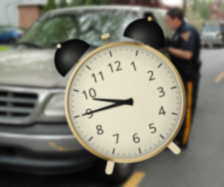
9:45
